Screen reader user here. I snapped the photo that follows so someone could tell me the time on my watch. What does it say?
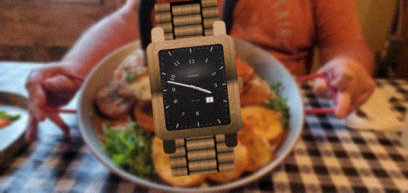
3:48
